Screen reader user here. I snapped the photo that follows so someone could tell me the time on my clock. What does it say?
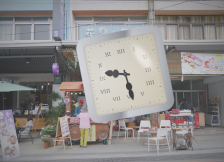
9:29
